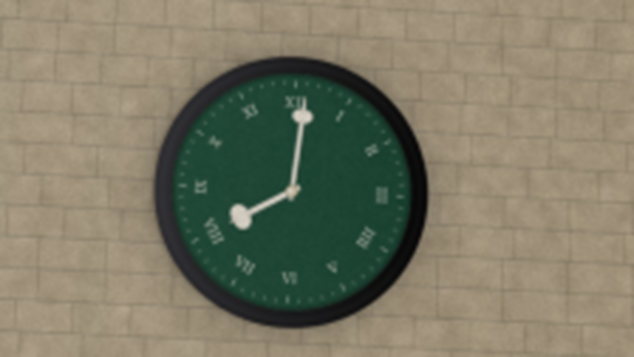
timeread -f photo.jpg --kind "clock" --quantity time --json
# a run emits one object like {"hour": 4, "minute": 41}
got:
{"hour": 8, "minute": 1}
